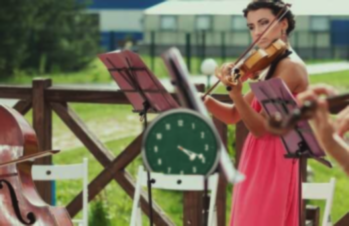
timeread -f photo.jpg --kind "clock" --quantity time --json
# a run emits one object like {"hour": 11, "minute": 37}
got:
{"hour": 4, "minute": 19}
